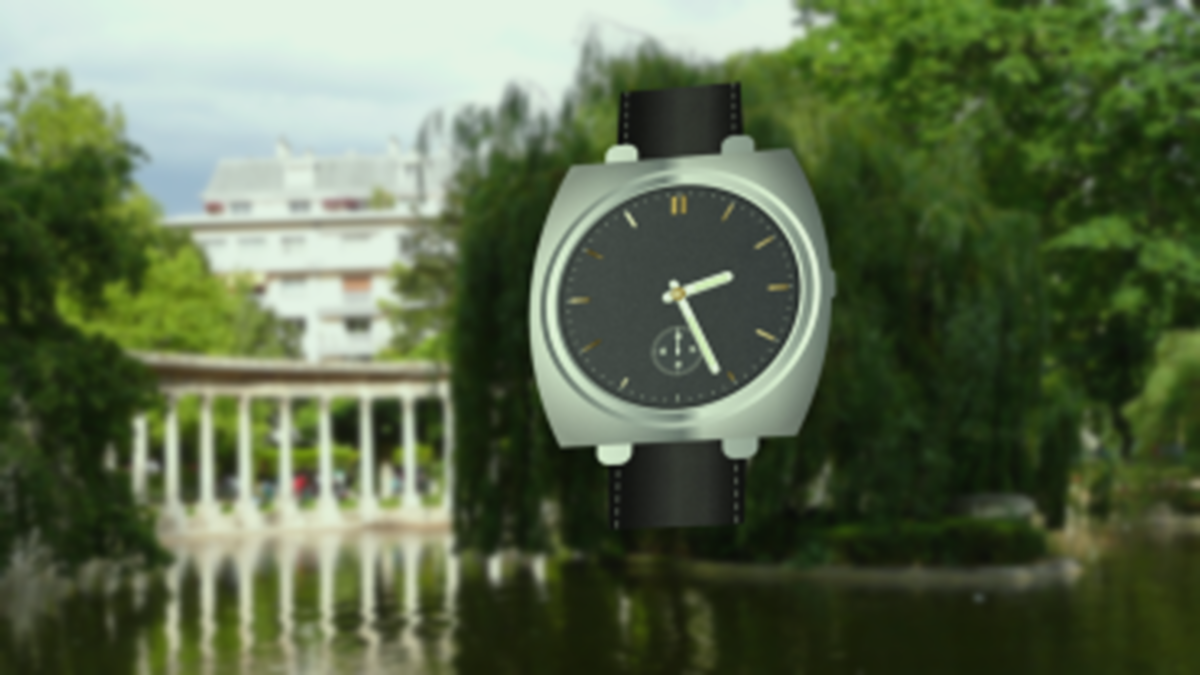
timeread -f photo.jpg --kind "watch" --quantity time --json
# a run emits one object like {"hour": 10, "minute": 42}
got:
{"hour": 2, "minute": 26}
